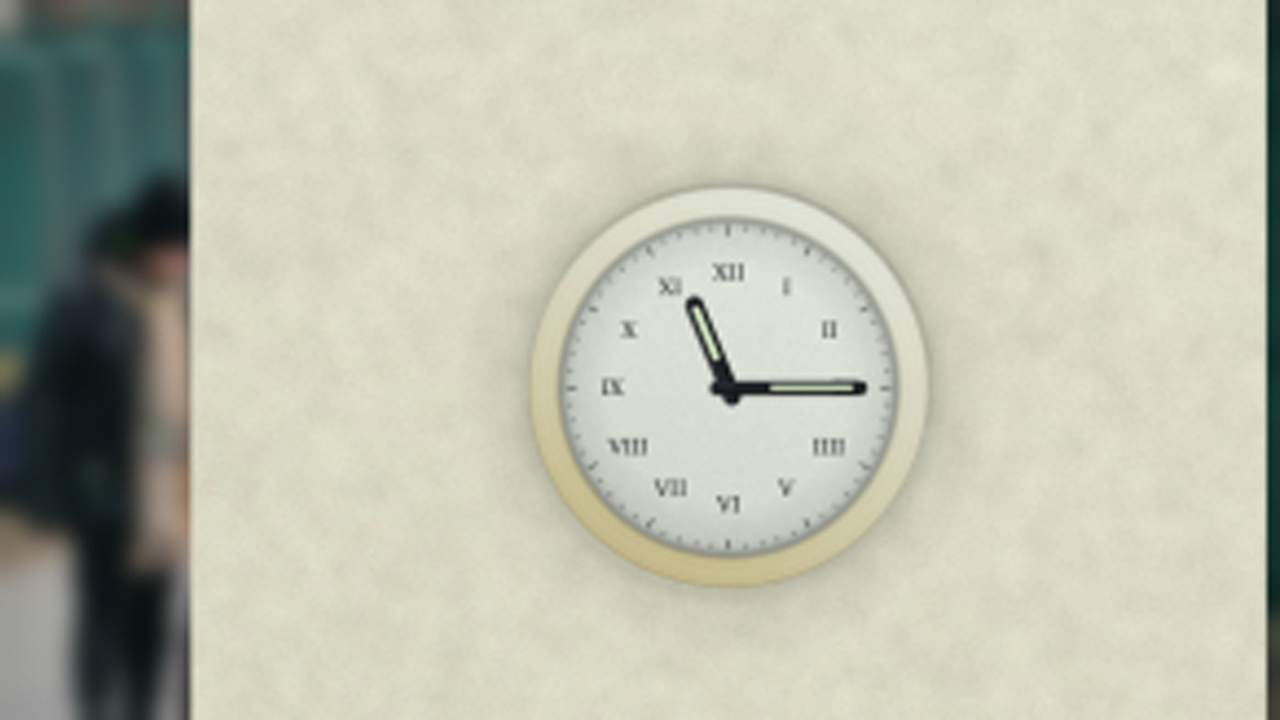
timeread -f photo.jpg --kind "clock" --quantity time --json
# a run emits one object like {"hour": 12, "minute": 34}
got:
{"hour": 11, "minute": 15}
